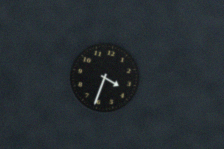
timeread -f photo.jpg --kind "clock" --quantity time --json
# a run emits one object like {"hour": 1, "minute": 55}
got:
{"hour": 3, "minute": 31}
